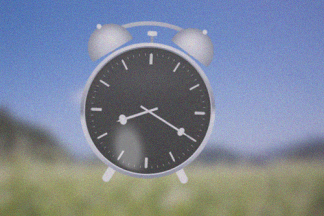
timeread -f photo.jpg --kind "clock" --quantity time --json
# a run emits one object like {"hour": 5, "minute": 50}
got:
{"hour": 8, "minute": 20}
